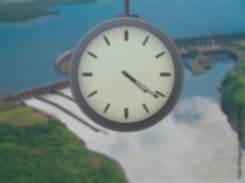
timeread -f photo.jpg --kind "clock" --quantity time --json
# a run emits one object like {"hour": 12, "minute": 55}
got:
{"hour": 4, "minute": 21}
